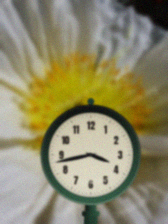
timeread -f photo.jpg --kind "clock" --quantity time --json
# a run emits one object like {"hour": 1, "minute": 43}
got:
{"hour": 3, "minute": 43}
